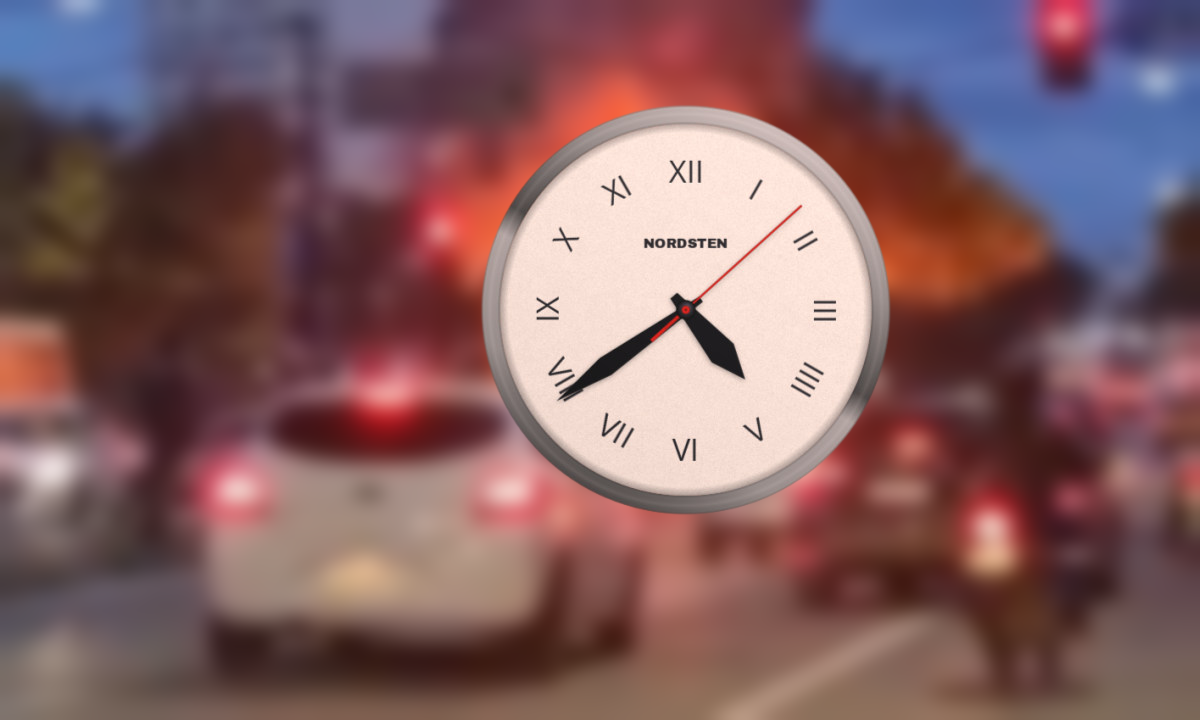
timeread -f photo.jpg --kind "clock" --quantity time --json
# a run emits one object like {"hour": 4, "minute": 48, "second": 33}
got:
{"hour": 4, "minute": 39, "second": 8}
